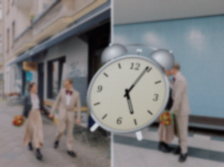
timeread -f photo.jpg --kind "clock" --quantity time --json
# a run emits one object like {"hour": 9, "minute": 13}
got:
{"hour": 5, "minute": 4}
